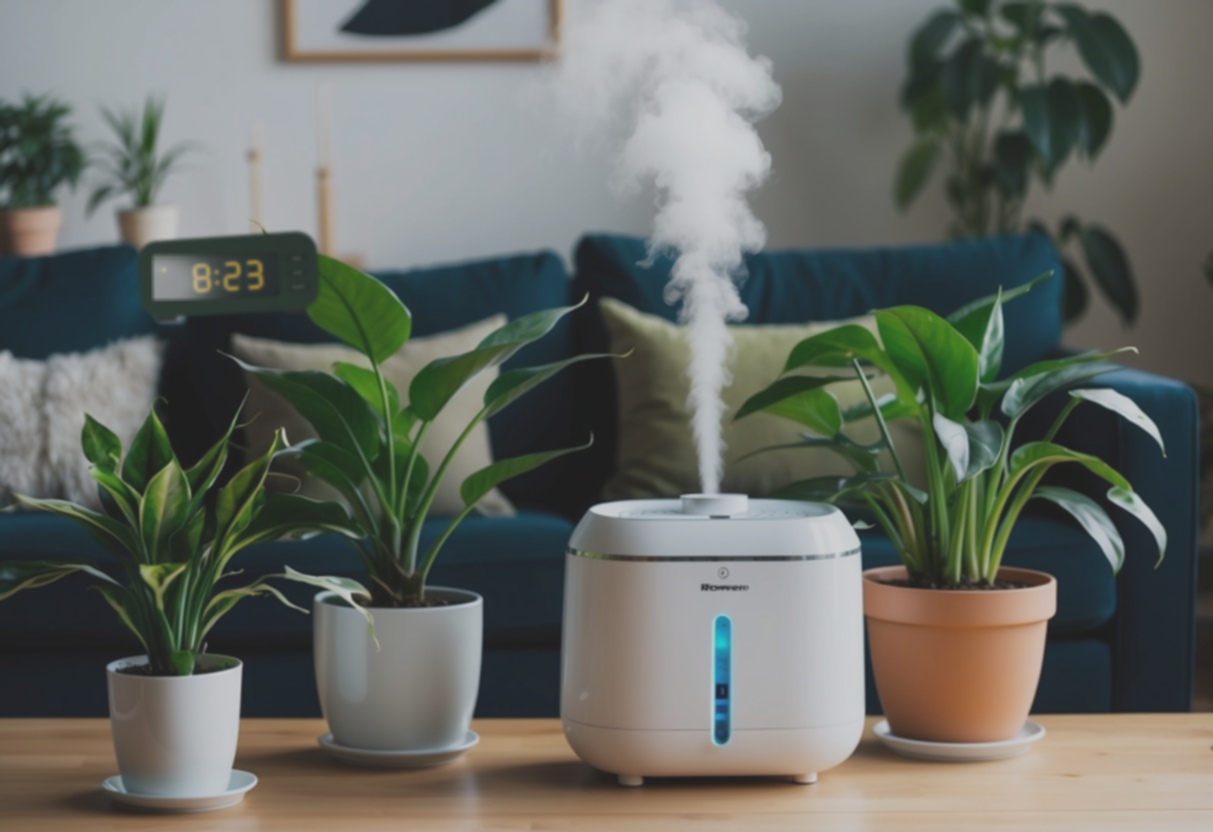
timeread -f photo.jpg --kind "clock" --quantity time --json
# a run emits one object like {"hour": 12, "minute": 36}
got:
{"hour": 8, "minute": 23}
